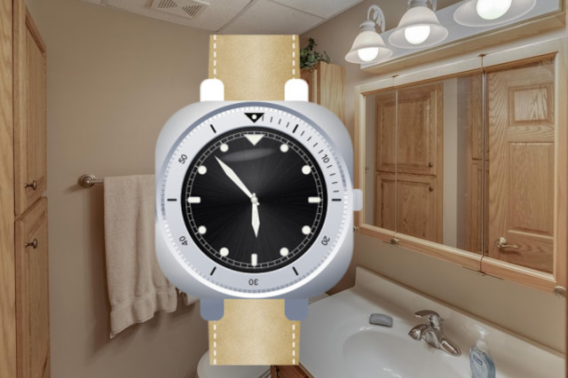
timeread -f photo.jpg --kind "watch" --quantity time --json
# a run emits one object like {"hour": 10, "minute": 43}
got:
{"hour": 5, "minute": 53}
